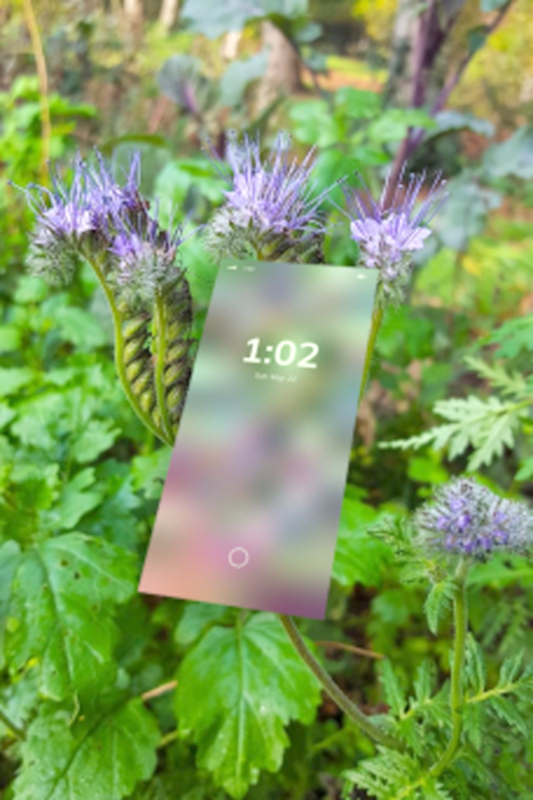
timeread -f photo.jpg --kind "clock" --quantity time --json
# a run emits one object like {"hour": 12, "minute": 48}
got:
{"hour": 1, "minute": 2}
